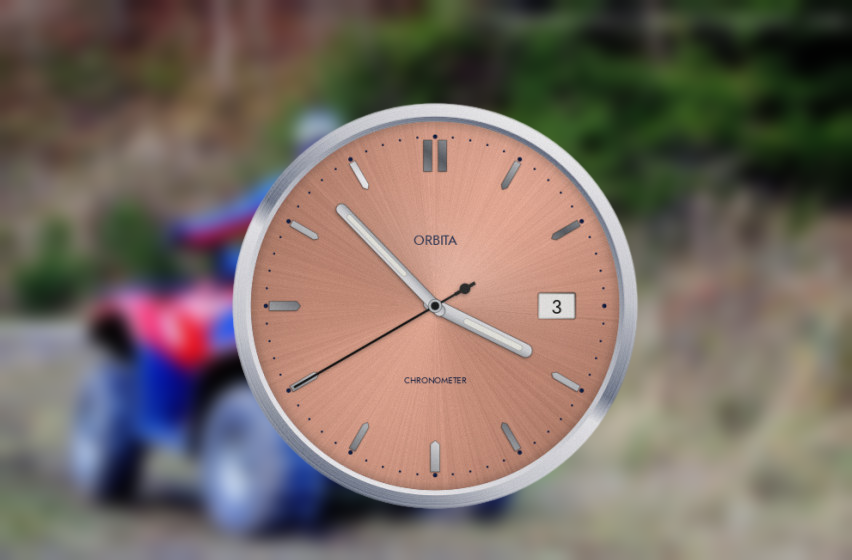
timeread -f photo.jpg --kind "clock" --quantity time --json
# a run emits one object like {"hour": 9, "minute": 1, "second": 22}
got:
{"hour": 3, "minute": 52, "second": 40}
